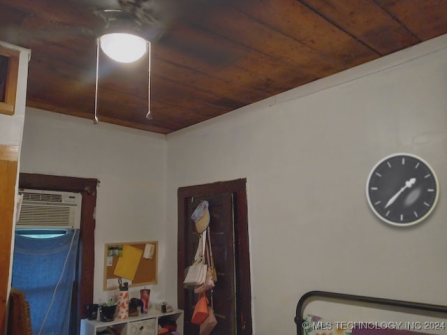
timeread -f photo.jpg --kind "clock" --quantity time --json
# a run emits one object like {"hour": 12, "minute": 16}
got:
{"hour": 1, "minute": 37}
